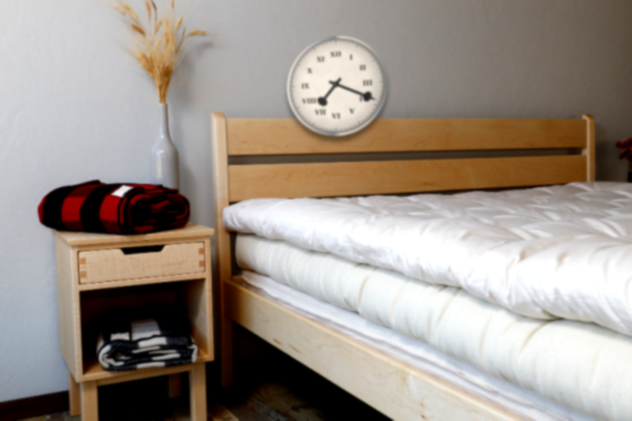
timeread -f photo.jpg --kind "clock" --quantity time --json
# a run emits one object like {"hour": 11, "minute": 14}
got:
{"hour": 7, "minute": 19}
